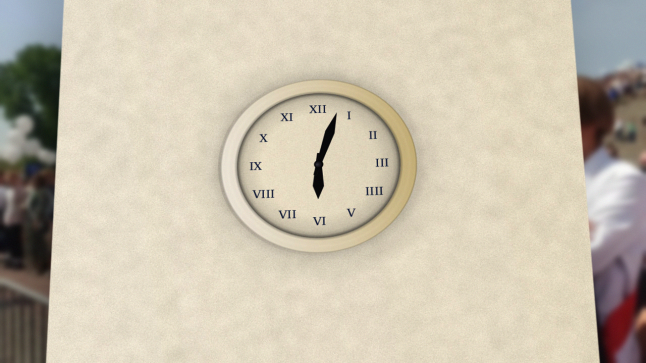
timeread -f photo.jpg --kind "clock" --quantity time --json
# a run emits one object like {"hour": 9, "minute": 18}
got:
{"hour": 6, "minute": 3}
